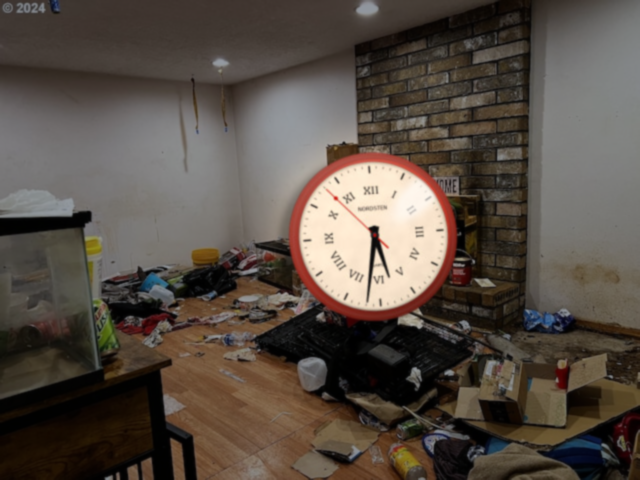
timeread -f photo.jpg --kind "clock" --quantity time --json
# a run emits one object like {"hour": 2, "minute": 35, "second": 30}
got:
{"hour": 5, "minute": 31, "second": 53}
